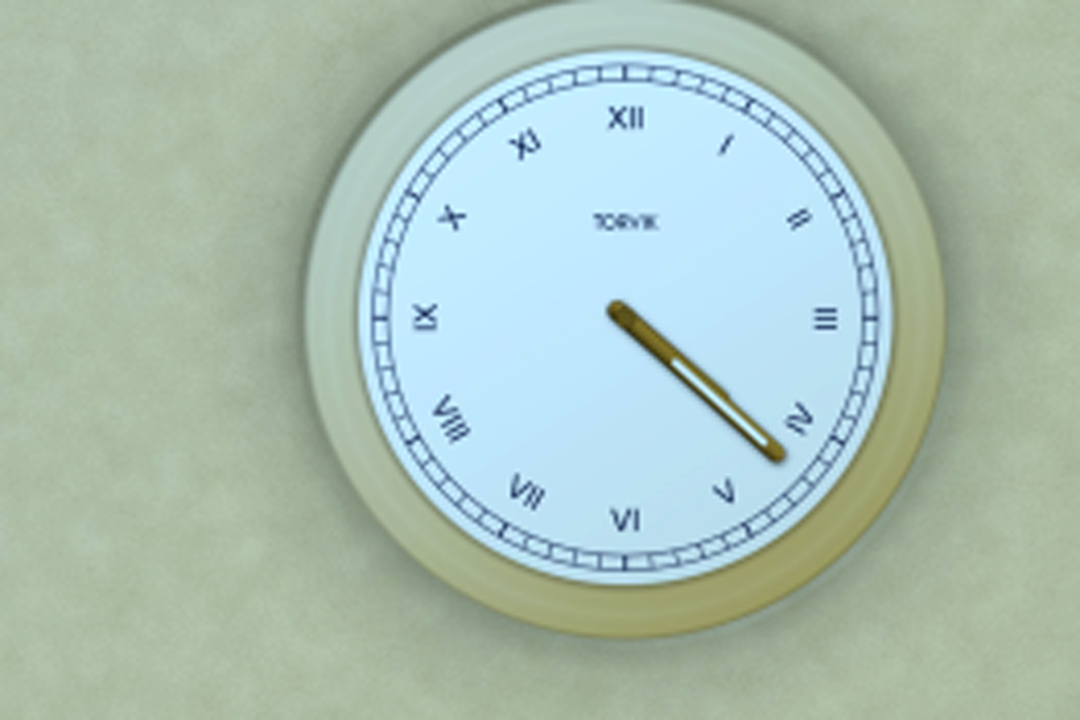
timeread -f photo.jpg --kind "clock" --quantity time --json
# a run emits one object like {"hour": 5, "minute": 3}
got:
{"hour": 4, "minute": 22}
